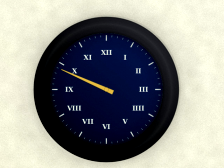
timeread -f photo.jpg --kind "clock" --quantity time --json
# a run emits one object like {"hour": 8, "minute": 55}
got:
{"hour": 9, "minute": 49}
